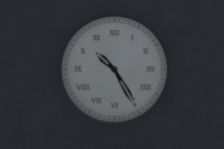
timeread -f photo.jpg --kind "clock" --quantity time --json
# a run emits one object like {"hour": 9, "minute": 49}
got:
{"hour": 10, "minute": 25}
